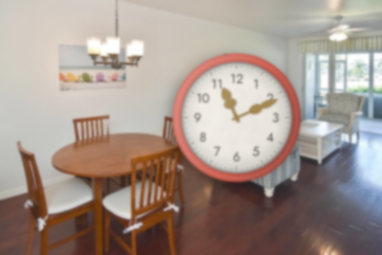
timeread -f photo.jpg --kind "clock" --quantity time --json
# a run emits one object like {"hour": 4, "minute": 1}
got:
{"hour": 11, "minute": 11}
